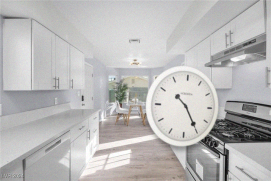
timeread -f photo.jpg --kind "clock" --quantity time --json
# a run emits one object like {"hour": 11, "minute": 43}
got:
{"hour": 10, "minute": 25}
